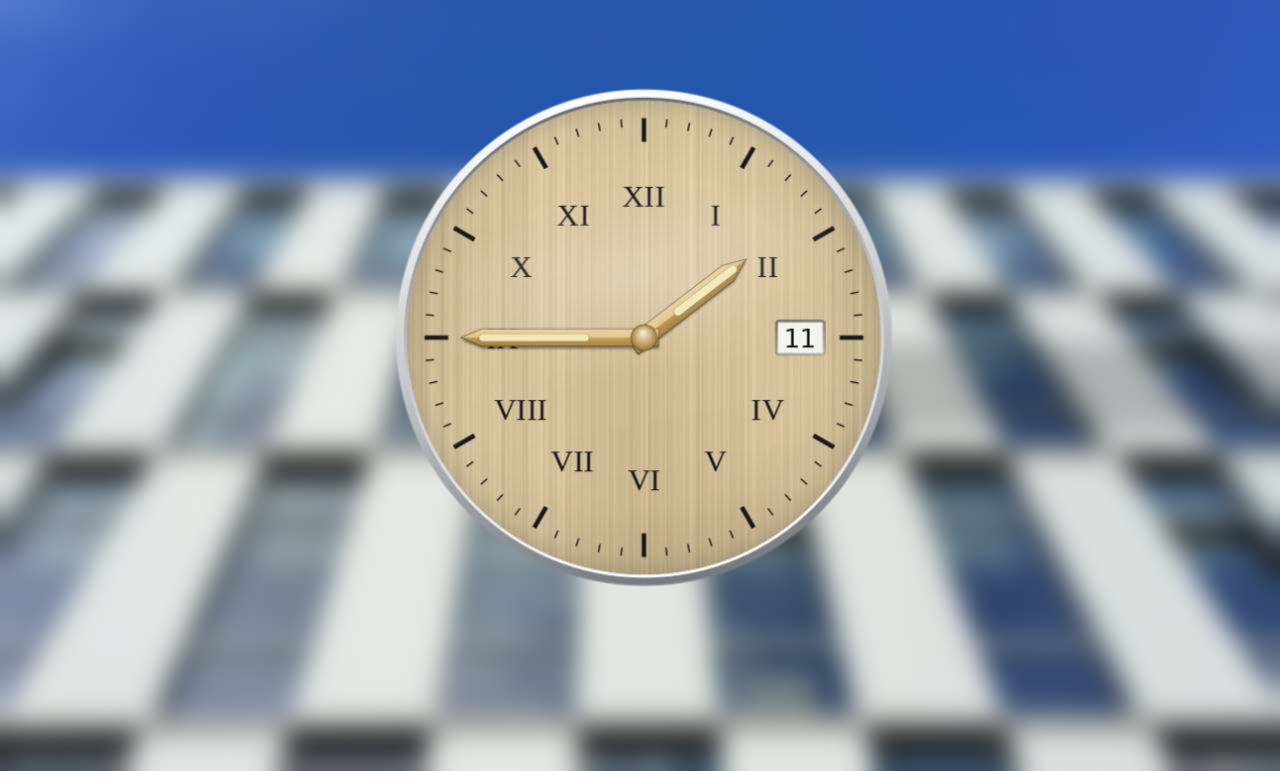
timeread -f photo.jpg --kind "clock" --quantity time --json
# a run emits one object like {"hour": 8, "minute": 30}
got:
{"hour": 1, "minute": 45}
